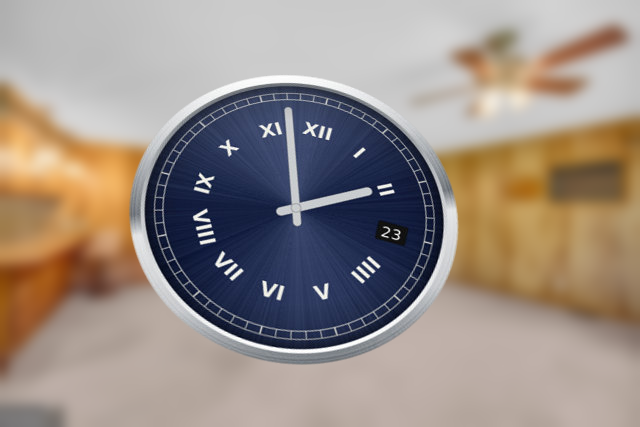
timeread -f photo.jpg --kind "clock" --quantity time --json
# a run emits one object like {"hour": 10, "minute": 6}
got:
{"hour": 1, "minute": 57}
